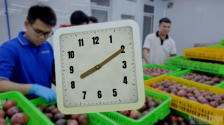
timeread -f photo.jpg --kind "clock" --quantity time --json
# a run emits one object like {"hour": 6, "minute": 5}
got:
{"hour": 8, "minute": 10}
